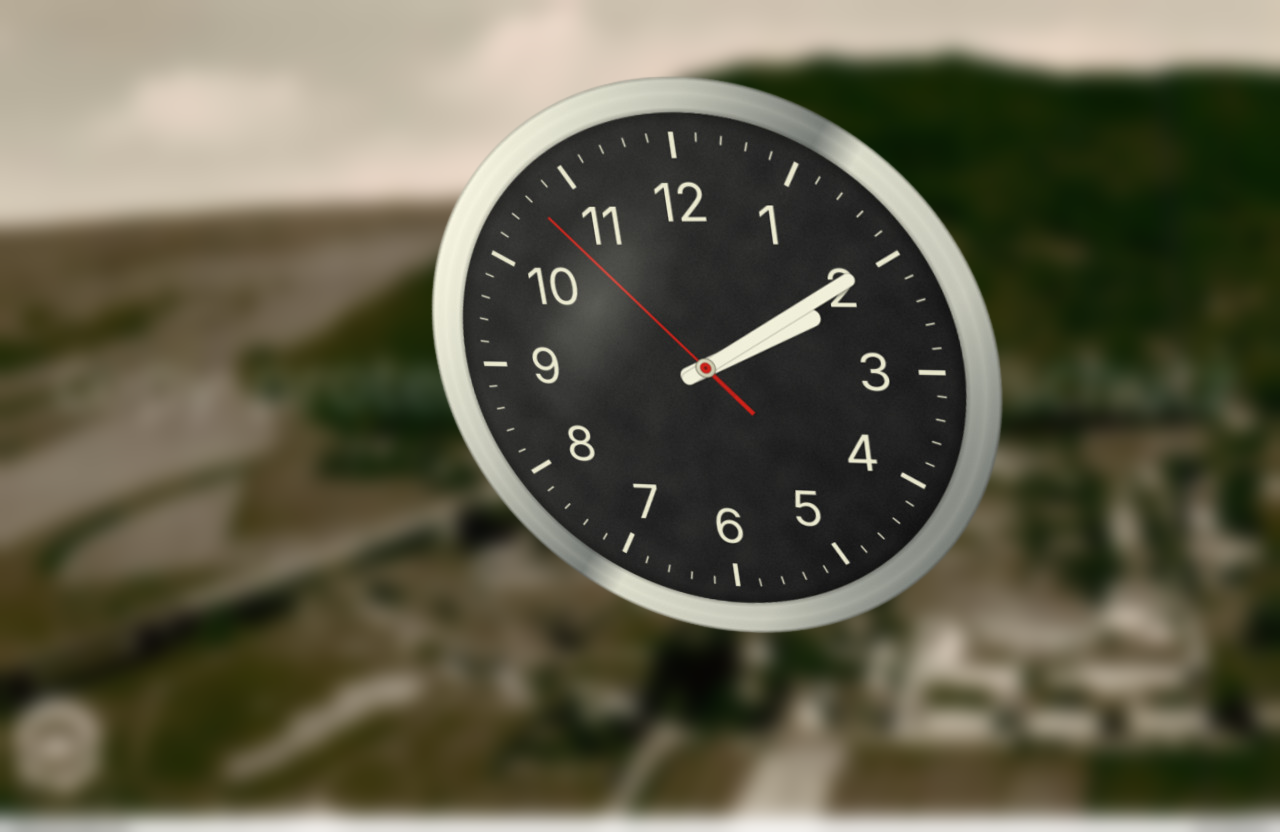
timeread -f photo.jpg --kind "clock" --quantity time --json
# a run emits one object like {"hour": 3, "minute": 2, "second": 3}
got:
{"hour": 2, "minute": 9, "second": 53}
